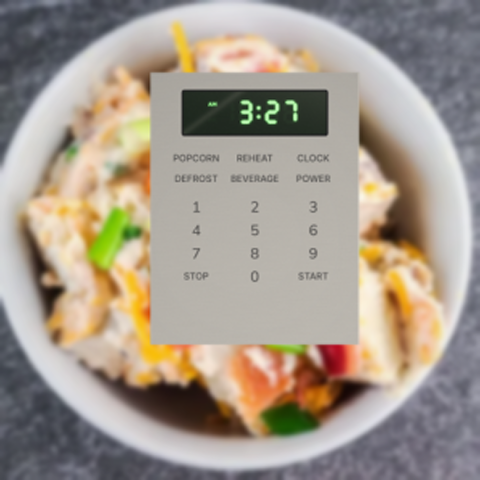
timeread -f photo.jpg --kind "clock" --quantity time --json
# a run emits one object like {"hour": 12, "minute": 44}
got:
{"hour": 3, "minute": 27}
